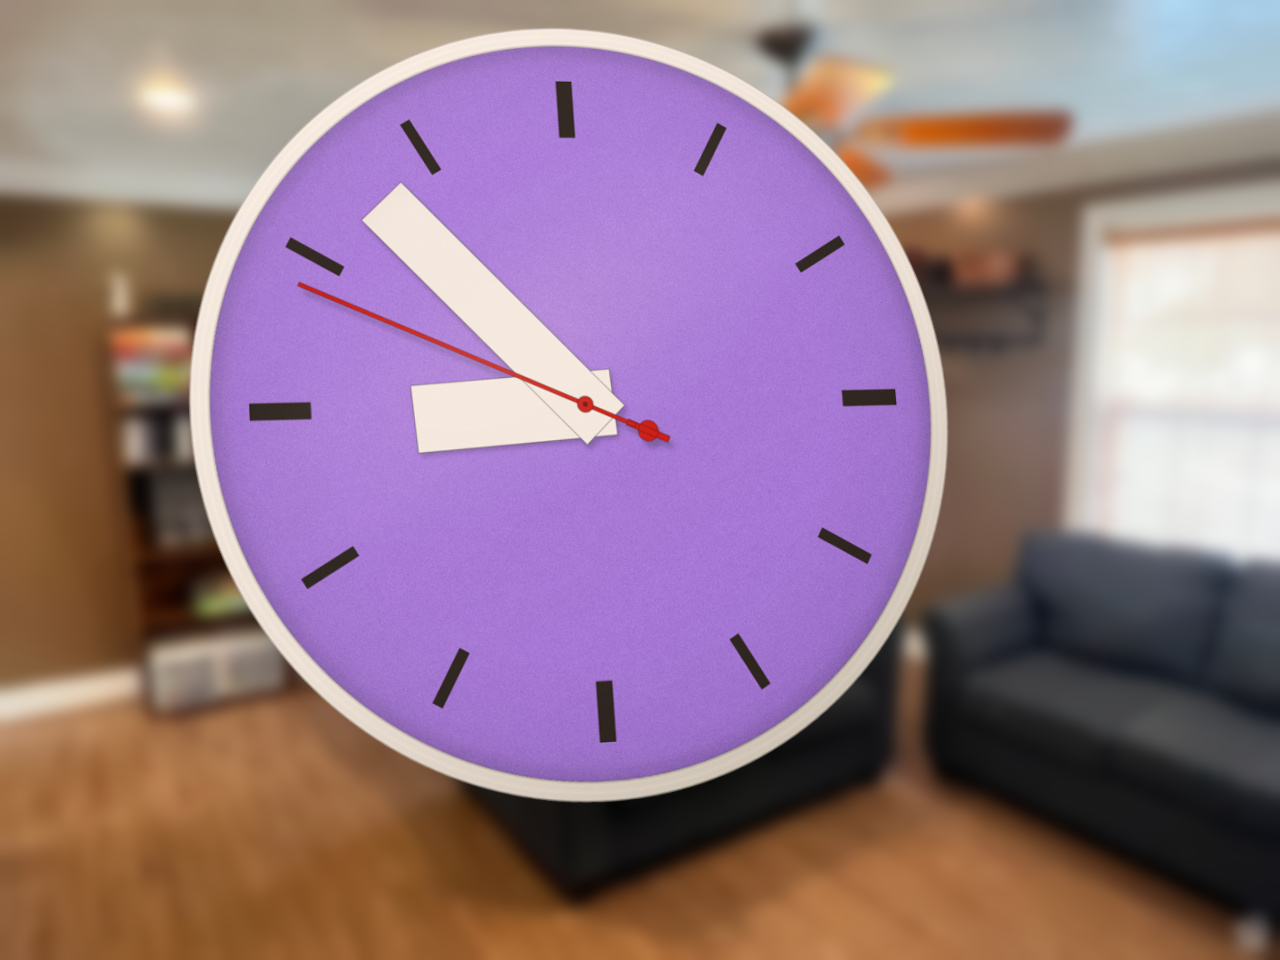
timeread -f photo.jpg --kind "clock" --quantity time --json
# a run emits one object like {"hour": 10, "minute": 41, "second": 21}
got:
{"hour": 8, "minute": 52, "second": 49}
